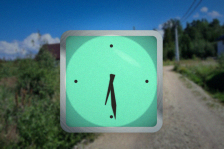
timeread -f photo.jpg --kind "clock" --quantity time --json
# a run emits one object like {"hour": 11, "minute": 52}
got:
{"hour": 6, "minute": 29}
